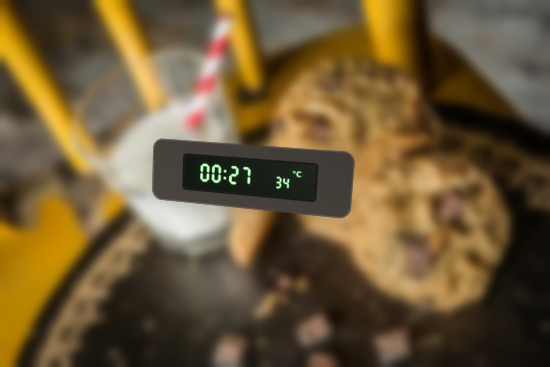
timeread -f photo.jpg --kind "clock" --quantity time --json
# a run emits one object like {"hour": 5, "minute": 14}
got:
{"hour": 0, "minute": 27}
